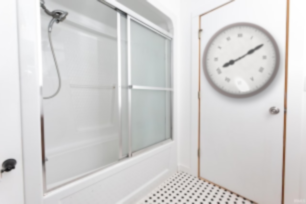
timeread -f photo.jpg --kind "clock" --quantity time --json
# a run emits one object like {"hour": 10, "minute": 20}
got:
{"hour": 8, "minute": 10}
